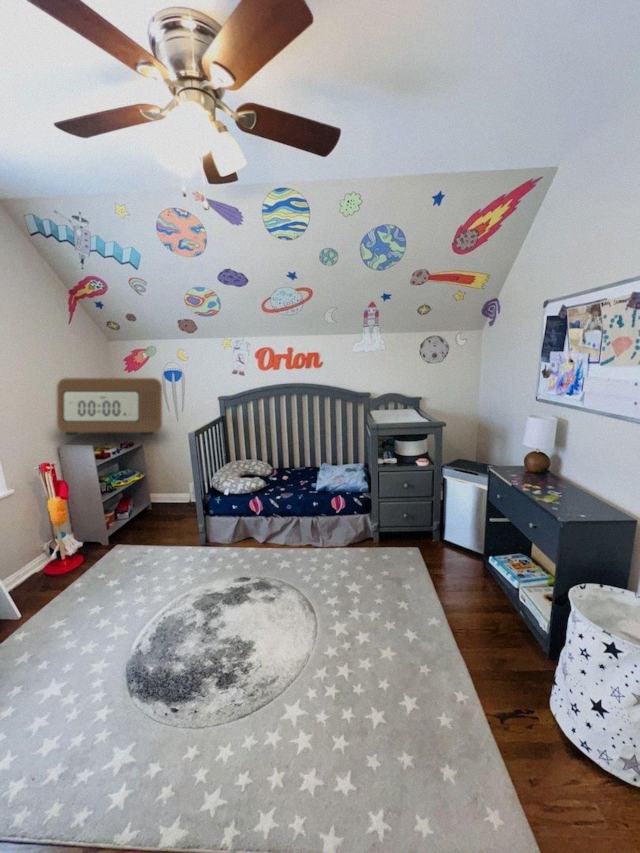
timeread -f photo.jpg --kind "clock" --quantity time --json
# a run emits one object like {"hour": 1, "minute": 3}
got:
{"hour": 0, "minute": 0}
